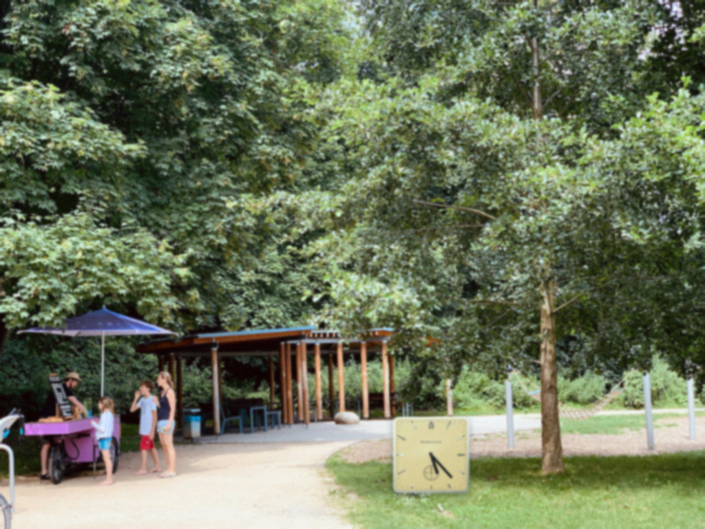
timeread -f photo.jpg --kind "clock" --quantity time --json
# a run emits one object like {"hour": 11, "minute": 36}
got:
{"hour": 5, "minute": 23}
